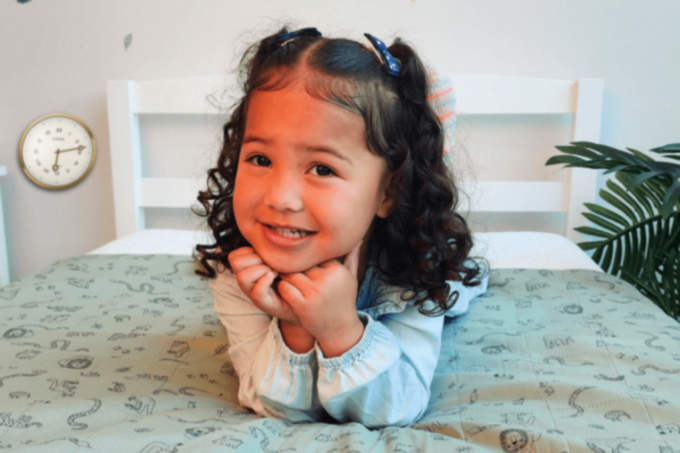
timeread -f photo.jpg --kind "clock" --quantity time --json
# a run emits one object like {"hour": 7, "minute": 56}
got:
{"hour": 6, "minute": 13}
